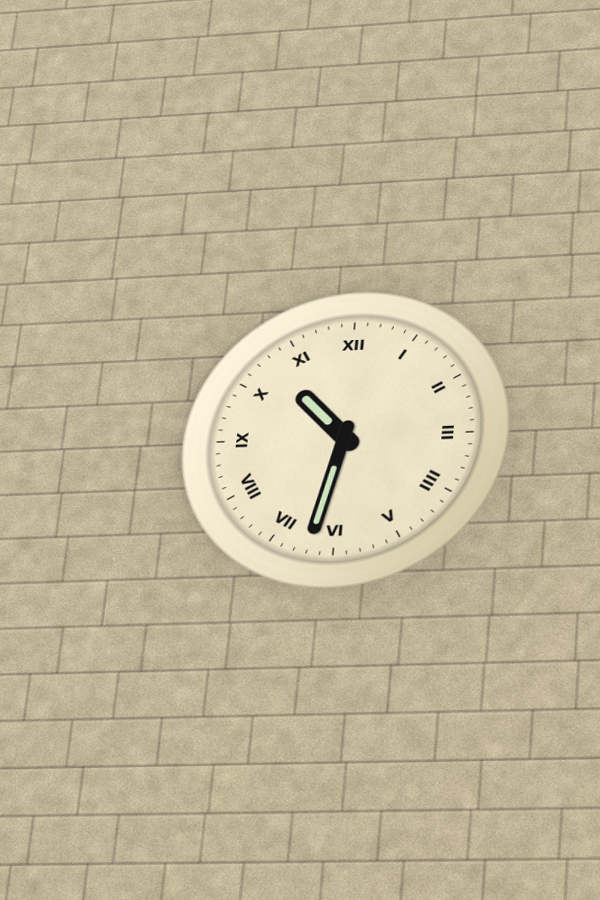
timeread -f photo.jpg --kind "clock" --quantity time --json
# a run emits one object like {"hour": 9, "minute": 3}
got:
{"hour": 10, "minute": 32}
